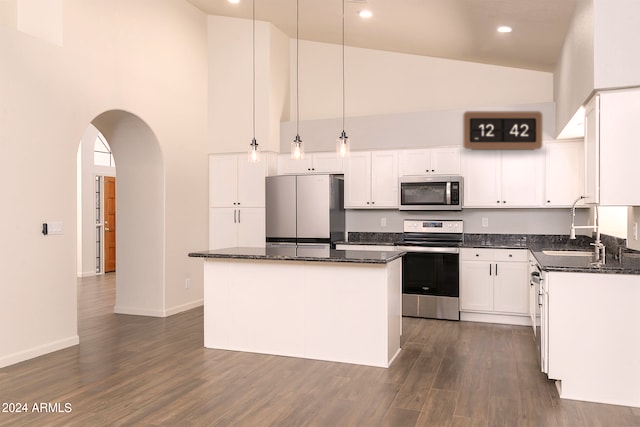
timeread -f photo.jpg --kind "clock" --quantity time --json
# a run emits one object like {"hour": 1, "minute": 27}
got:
{"hour": 12, "minute": 42}
